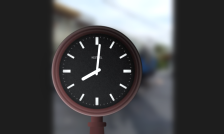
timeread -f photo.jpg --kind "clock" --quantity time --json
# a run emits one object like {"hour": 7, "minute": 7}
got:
{"hour": 8, "minute": 1}
